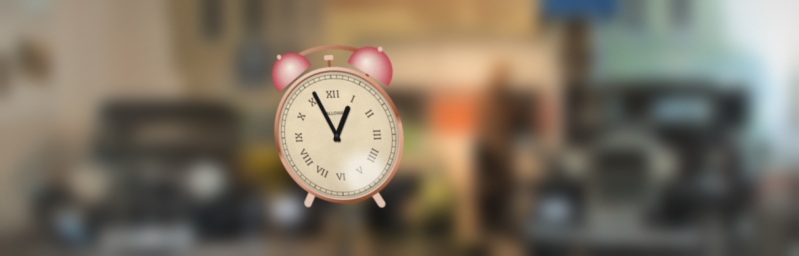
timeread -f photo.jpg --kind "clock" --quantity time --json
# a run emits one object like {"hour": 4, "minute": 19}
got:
{"hour": 12, "minute": 56}
